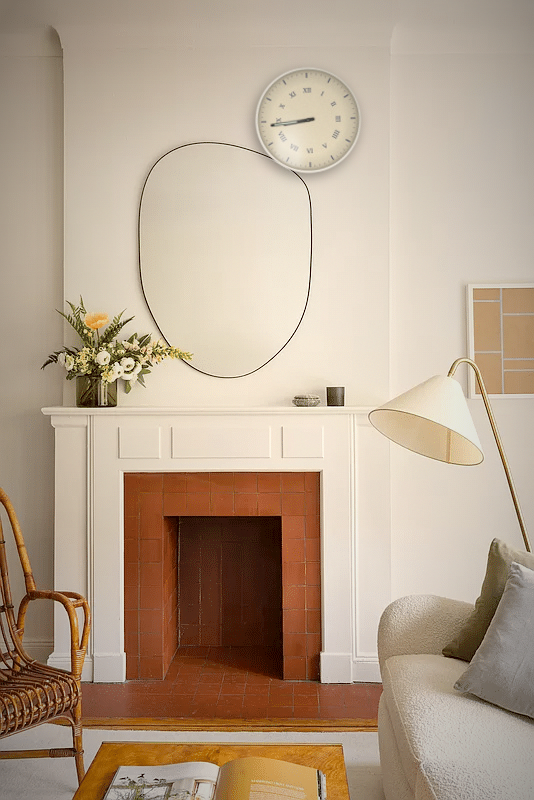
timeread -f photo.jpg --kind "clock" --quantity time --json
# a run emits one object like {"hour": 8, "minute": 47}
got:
{"hour": 8, "minute": 44}
